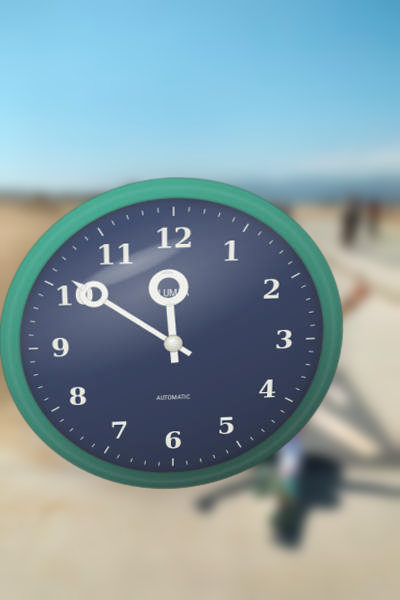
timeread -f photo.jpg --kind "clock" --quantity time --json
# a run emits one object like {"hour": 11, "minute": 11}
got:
{"hour": 11, "minute": 51}
